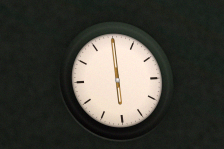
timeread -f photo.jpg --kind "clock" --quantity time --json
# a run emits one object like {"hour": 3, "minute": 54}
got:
{"hour": 6, "minute": 0}
